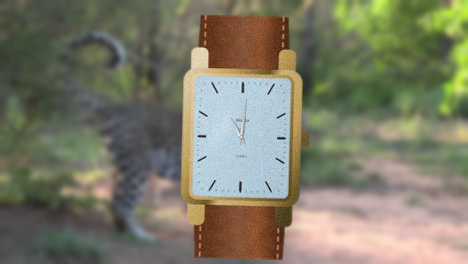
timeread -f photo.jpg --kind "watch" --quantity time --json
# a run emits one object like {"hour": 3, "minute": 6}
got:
{"hour": 11, "minute": 1}
